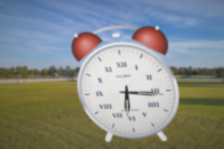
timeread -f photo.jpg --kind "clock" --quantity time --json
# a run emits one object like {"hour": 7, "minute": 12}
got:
{"hour": 6, "minute": 16}
